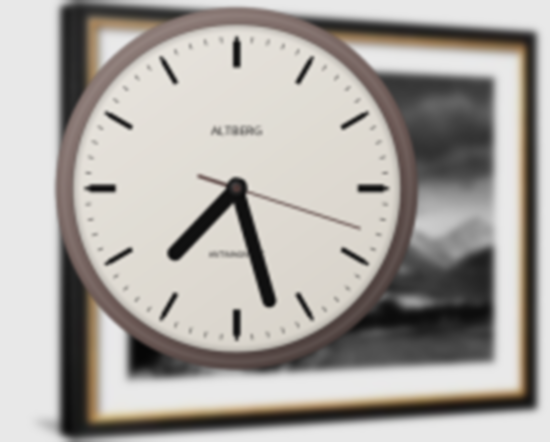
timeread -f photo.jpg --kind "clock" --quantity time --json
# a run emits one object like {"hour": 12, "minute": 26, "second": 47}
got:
{"hour": 7, "minute": 27, "second": 18}
